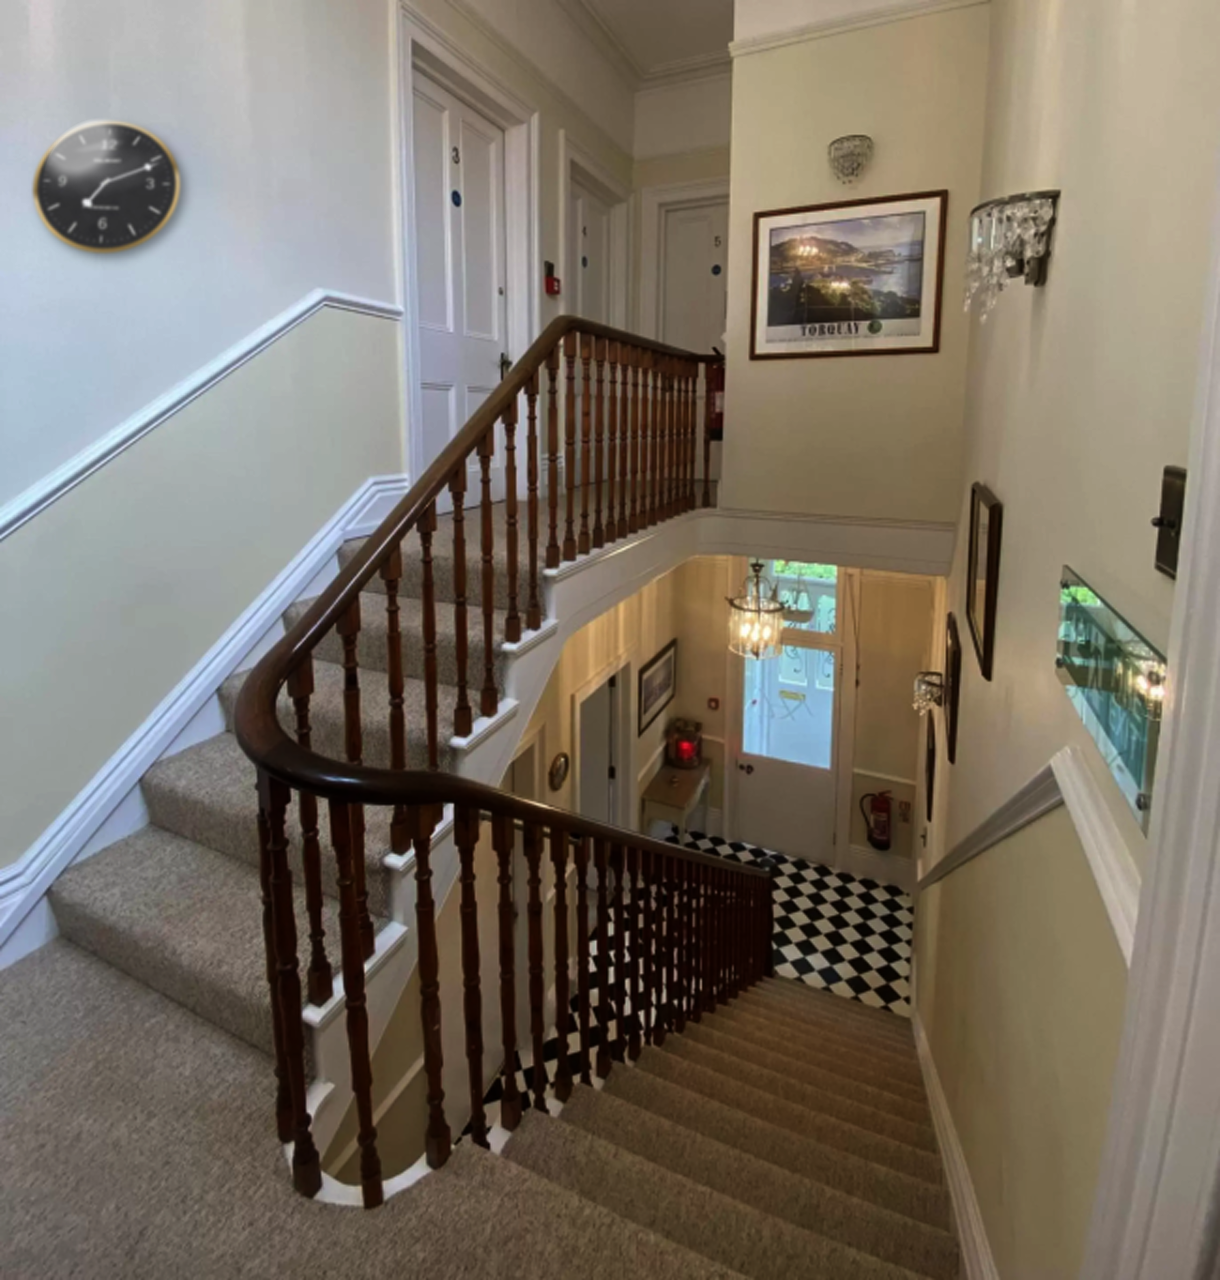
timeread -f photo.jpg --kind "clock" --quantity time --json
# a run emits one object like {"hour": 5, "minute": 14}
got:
{"hour": 7, "minute": 11}
